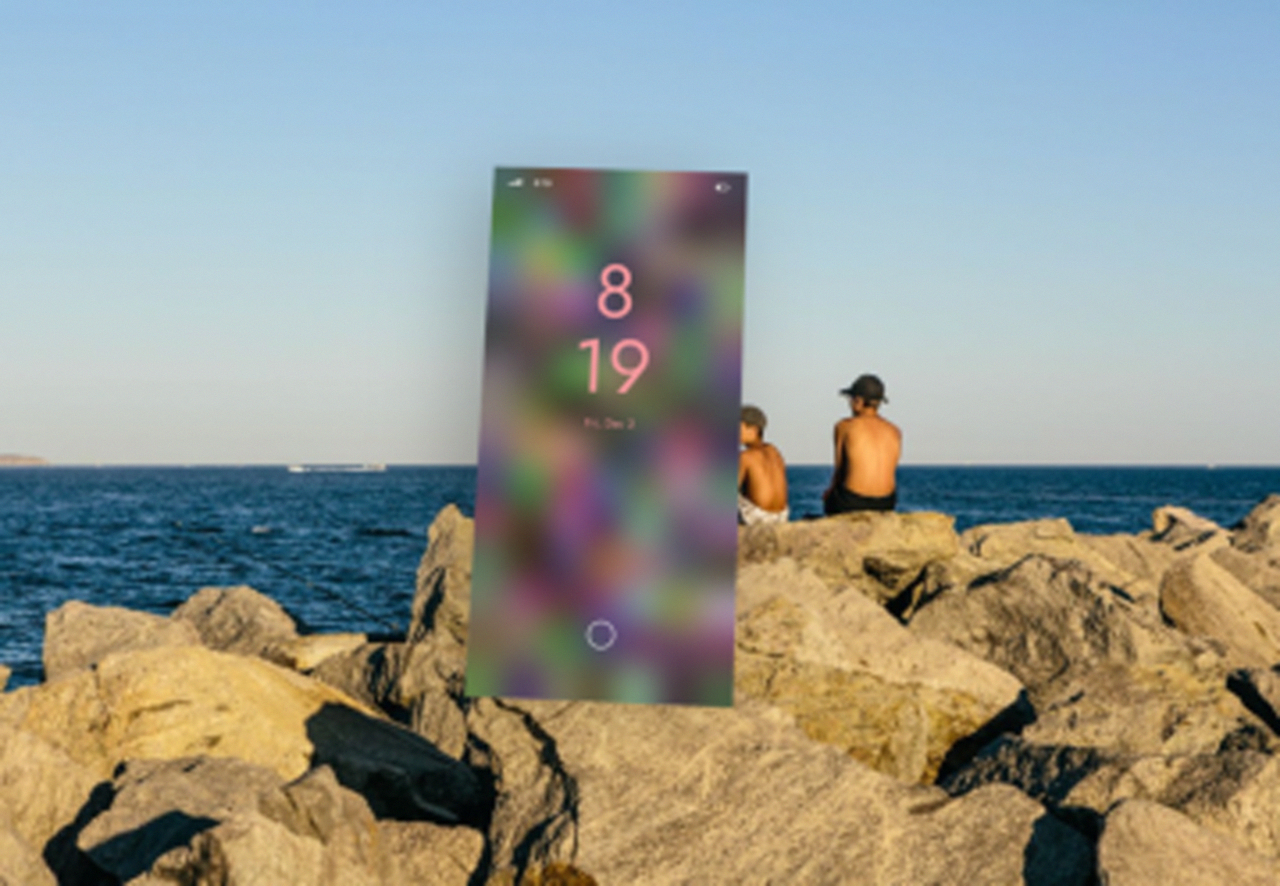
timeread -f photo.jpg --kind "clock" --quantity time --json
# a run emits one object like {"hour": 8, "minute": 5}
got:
{"hour": 8, "minute": 19}
